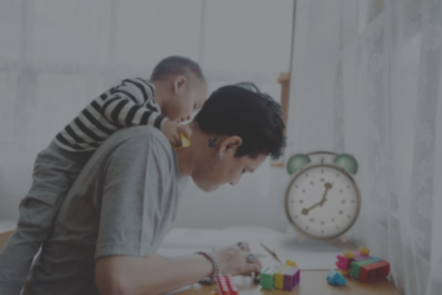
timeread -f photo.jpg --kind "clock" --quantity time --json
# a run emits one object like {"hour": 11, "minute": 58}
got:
{"hour": 12, "minute": 40}
